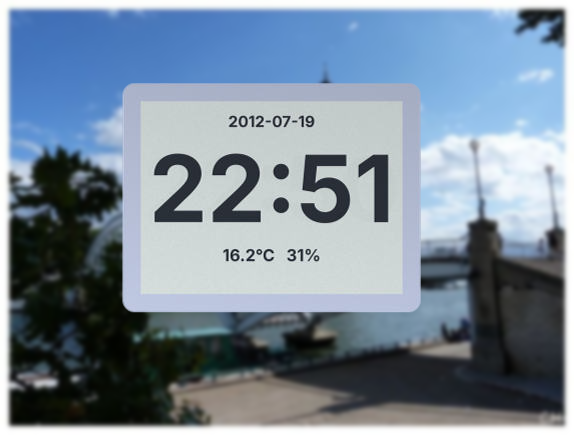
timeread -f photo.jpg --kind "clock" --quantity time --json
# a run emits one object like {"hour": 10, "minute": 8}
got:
{"hour": 22, "minute": 51}
